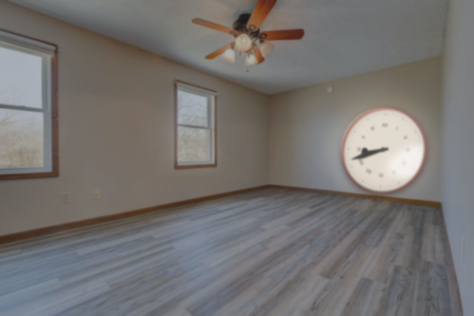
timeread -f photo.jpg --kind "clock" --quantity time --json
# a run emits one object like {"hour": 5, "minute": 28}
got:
{"hour": 8, "minute": 42}
